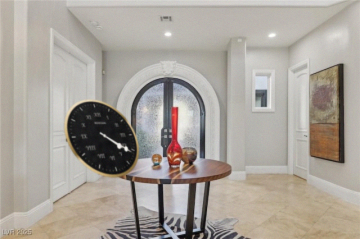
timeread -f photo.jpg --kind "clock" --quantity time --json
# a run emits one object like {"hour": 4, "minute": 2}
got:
{"hour": 4, "minute": 21}
